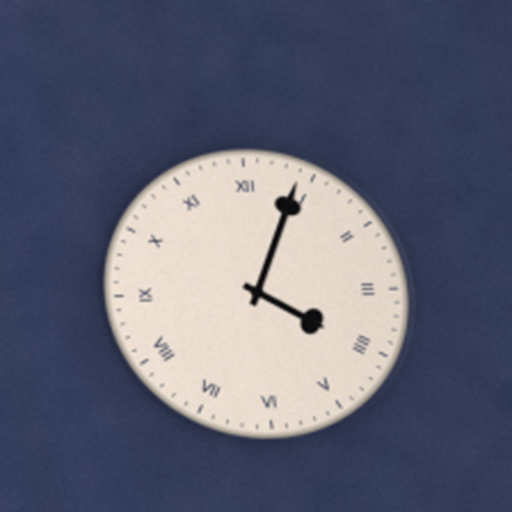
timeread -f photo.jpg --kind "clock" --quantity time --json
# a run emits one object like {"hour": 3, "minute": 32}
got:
{"hour": 4, "minute": 4}
